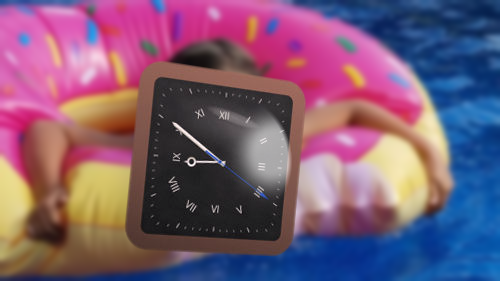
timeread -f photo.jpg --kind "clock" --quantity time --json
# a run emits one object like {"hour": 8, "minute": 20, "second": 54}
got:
{"hour": 8, "minute": 50, "second": 20}
